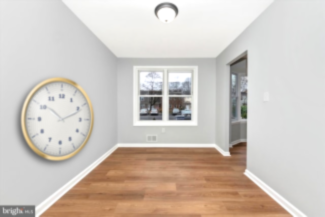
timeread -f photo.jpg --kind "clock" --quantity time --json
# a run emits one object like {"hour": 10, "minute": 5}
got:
{"hour": 10, "minute": 11}
